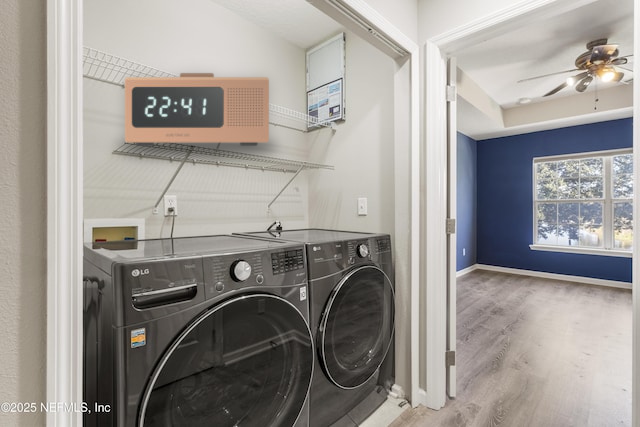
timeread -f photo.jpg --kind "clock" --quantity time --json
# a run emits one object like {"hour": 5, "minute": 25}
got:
{"hour": 22, "minute": 41}
